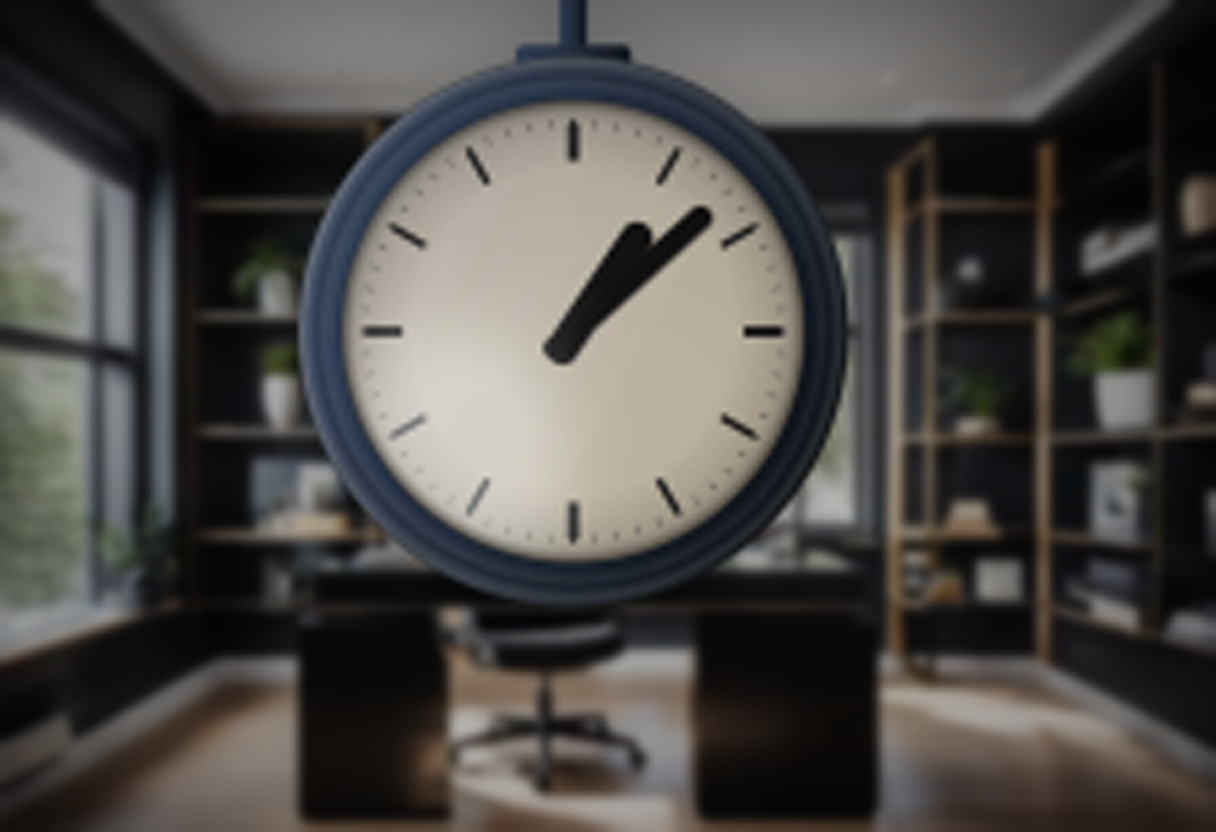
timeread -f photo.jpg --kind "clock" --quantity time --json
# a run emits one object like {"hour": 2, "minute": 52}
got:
{"hour": 1, "minute": 8}
